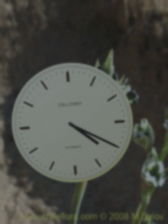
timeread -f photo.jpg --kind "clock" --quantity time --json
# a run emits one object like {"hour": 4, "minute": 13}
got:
{"hour": 4, "minute": 20}
